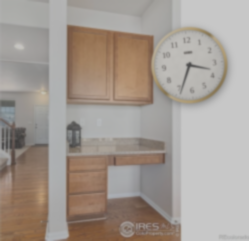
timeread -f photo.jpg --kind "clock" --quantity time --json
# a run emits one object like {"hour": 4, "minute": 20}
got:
{"hour": 3, "minute": 34}
